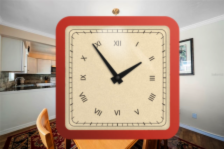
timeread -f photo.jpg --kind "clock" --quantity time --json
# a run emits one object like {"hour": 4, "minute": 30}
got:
{"hour": 1, "minute": 54}
